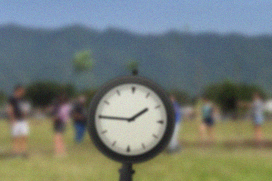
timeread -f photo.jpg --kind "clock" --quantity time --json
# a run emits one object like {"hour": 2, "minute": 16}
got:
{"hour": 1, "minute": 45}
